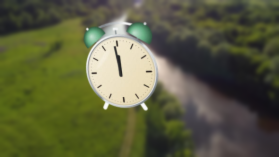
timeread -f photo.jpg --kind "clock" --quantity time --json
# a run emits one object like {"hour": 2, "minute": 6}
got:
{"hour": 11, "minute": 59}
